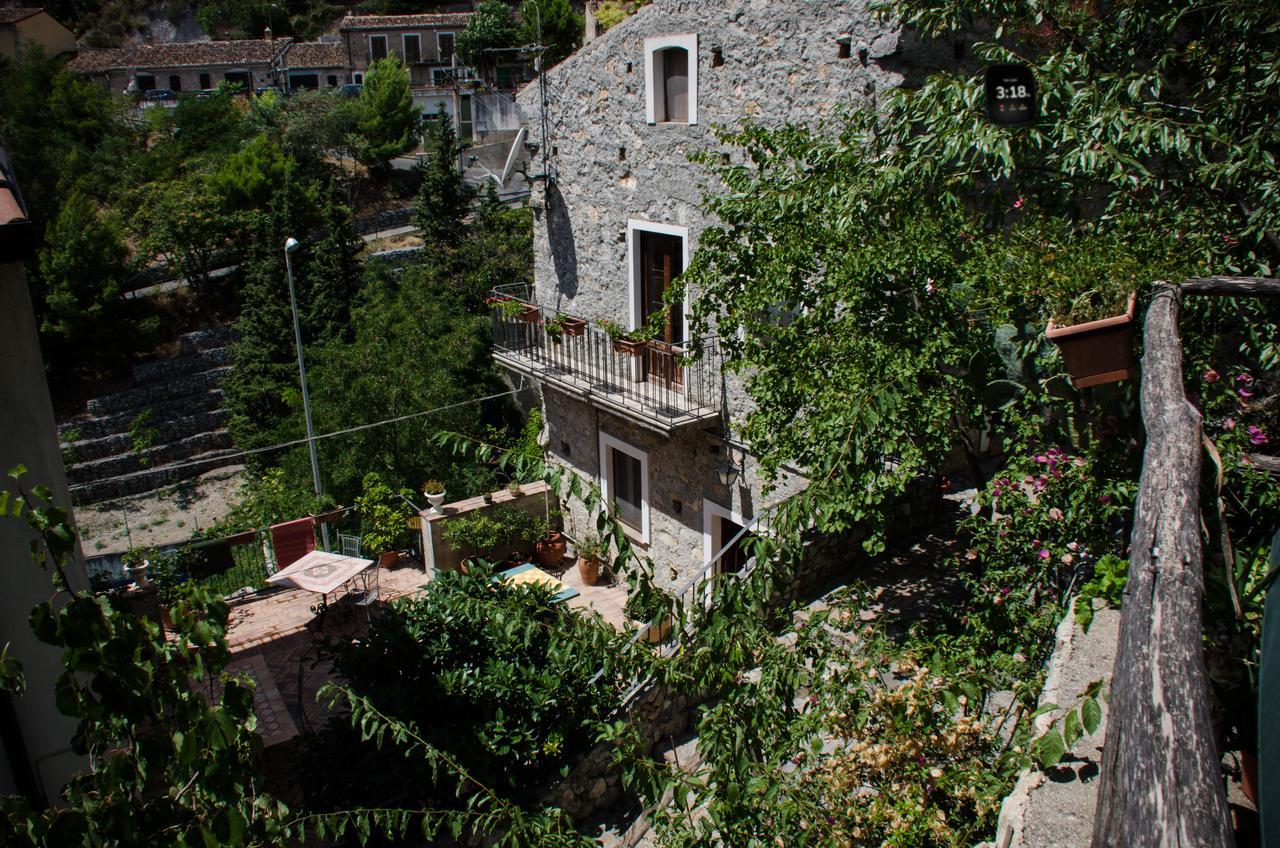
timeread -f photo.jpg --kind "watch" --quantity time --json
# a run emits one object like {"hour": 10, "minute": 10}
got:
{"hour": 3, "minute": 18}
